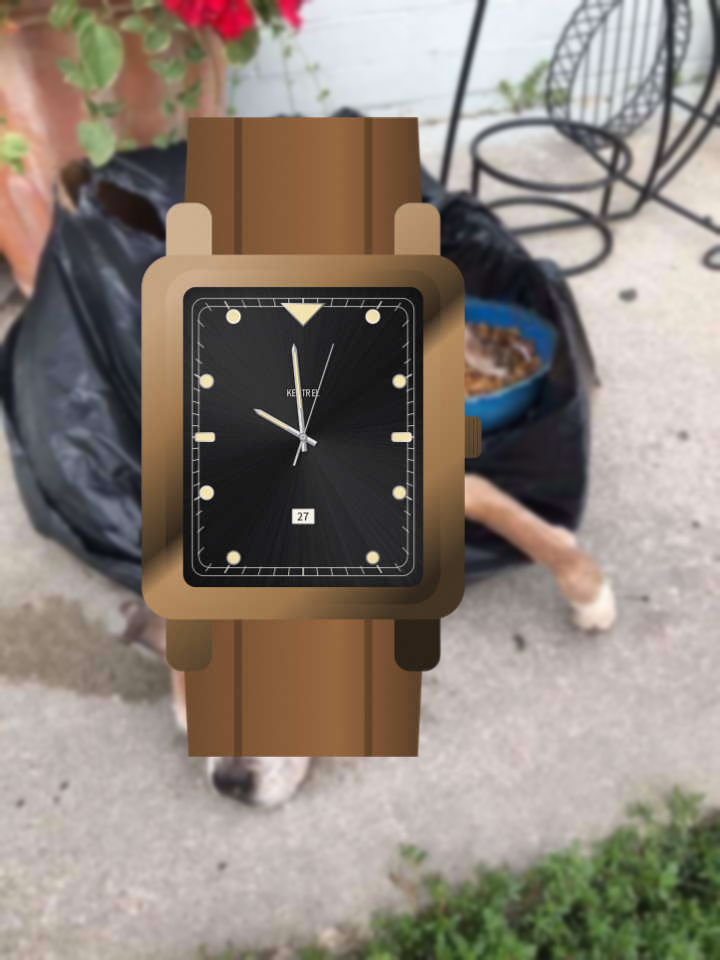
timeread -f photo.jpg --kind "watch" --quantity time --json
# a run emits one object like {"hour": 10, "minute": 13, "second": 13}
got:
{"hour": 9, "minute": 59, "second": 3}
